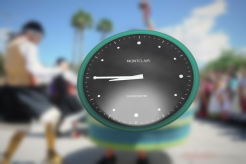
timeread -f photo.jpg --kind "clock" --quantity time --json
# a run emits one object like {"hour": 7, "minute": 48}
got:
{"hour": 8, "minute": 45}
